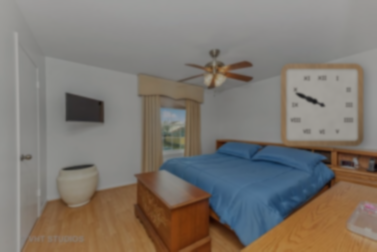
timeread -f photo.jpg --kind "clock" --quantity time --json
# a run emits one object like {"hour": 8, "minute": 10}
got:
{"hour": 9, "minute": 49}
